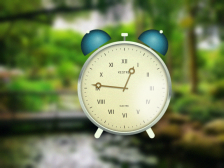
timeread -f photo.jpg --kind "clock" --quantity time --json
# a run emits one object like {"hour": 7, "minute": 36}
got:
{"hour": 12, "minute": 46}
